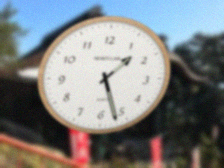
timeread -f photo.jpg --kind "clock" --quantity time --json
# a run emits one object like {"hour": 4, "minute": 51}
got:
{"hour": 1, "minute": 27}
